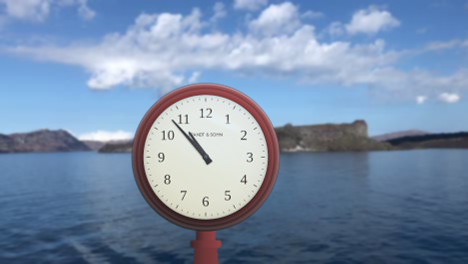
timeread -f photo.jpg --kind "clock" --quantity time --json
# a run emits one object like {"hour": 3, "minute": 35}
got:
{"hour": 10, "minute": 53}
